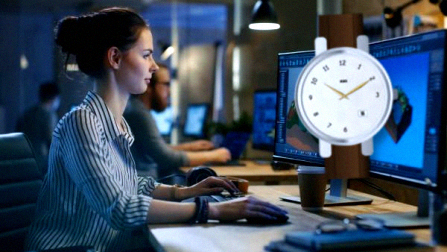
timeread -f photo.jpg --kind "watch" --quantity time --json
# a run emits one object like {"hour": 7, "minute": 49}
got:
{"hour": 10, "minute": 10}
